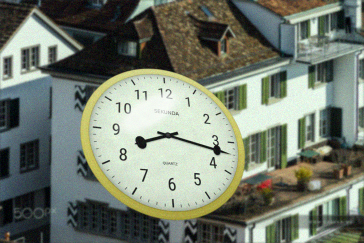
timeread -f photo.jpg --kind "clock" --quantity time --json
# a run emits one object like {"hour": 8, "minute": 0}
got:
{"hour": 8, "minute": 17}
